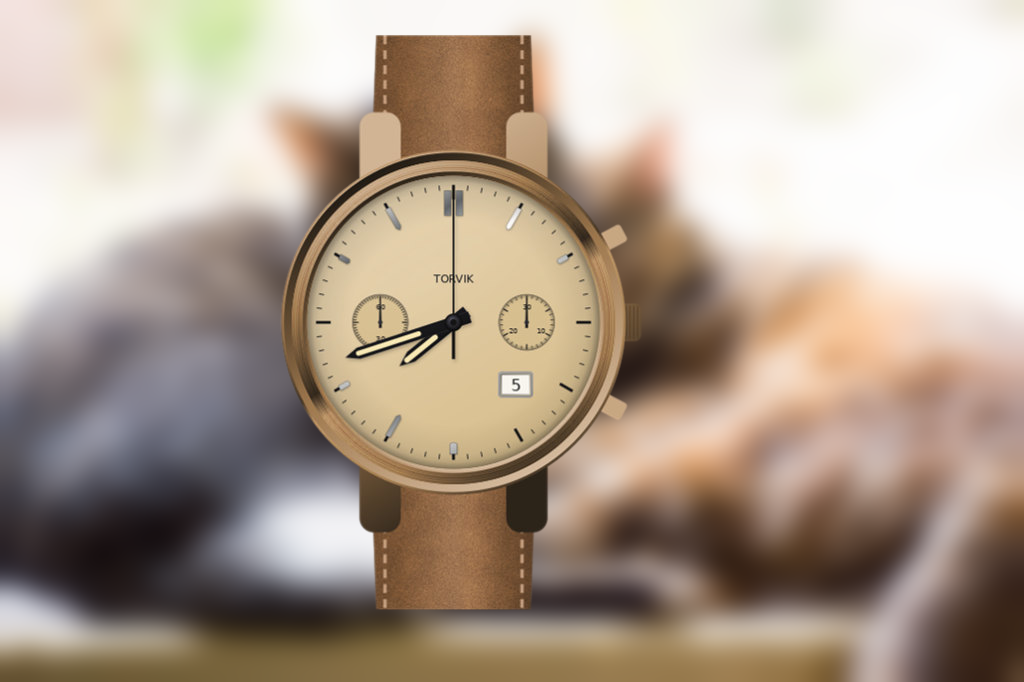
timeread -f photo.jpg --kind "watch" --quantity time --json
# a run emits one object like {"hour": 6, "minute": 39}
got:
{"hour": 7, "minute": 42}
